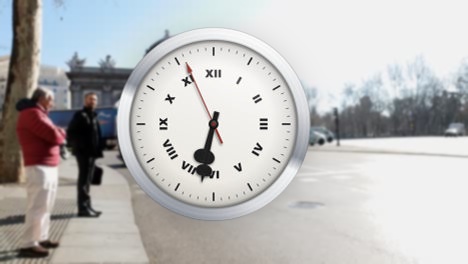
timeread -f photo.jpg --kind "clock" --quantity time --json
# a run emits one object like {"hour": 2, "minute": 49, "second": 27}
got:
{"hour": 6, "minute": 31, "second": 56}
